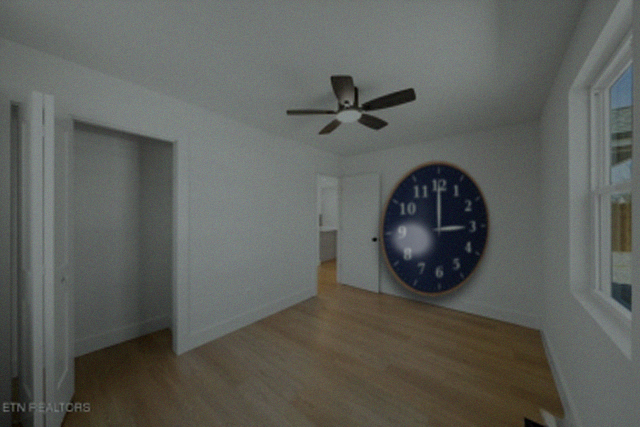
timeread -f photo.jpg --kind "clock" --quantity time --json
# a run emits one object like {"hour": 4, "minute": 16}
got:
{"hour": 3, "minute": 0}
